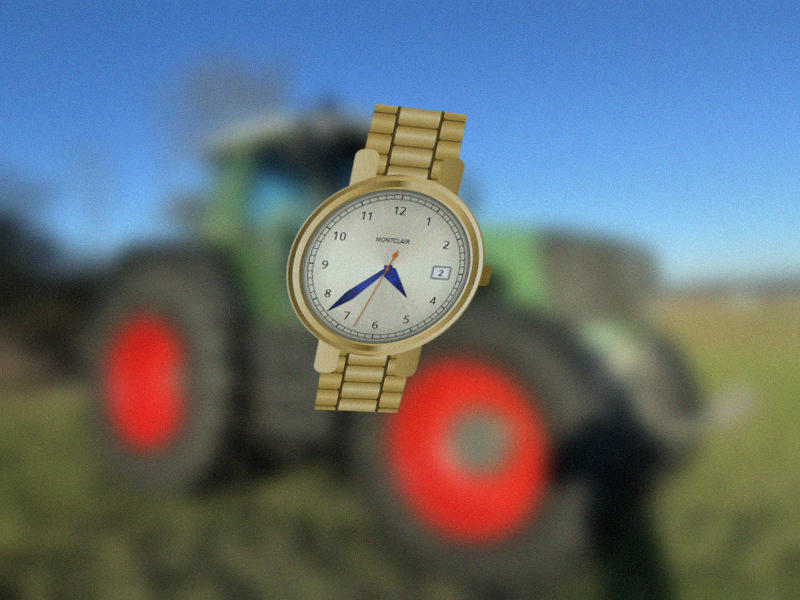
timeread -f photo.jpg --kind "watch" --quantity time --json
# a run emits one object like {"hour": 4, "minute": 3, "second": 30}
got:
{"hour": 4, "minute": 37, "second": 33}
